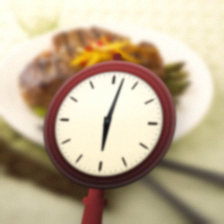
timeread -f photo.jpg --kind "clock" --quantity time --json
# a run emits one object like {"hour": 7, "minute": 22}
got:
{"hour": 6, "minute": 2}
